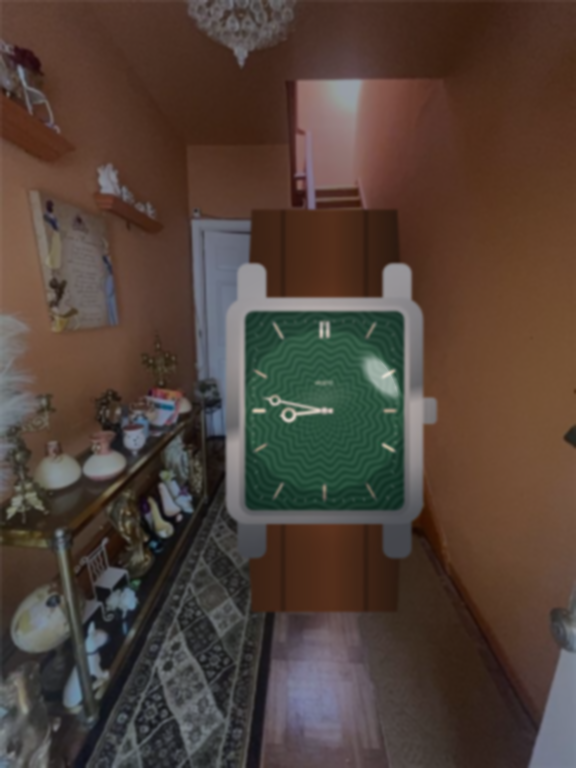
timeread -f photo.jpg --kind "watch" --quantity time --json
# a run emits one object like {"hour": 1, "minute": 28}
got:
{"hour": 8, "minute": 47}
